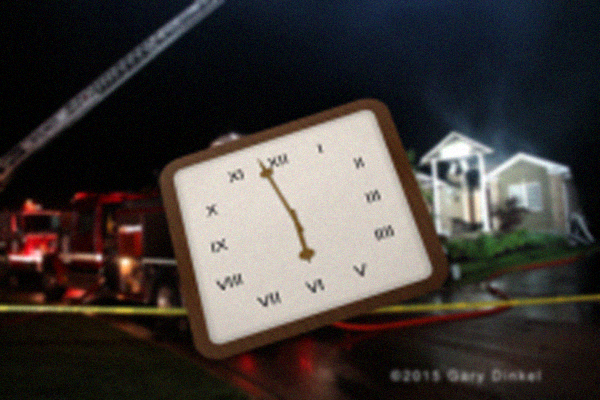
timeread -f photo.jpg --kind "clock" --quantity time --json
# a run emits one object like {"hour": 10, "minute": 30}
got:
{"hour": 5, "minute": 58}
